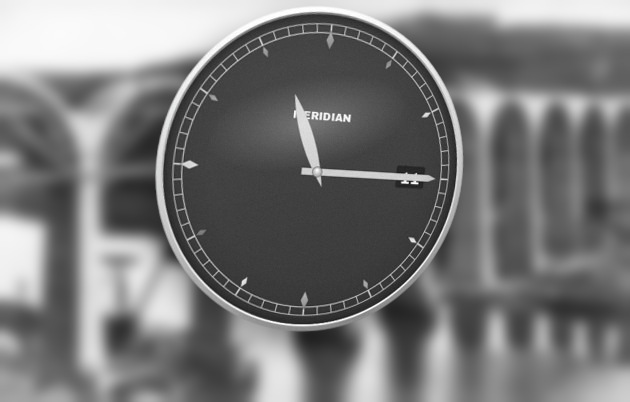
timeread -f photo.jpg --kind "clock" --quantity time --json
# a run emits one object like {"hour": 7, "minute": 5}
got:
{"hour": 11, "minute": 15}
